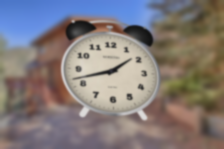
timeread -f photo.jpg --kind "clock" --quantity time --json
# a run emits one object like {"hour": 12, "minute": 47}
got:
{"hour": 1, "minute": 42}
